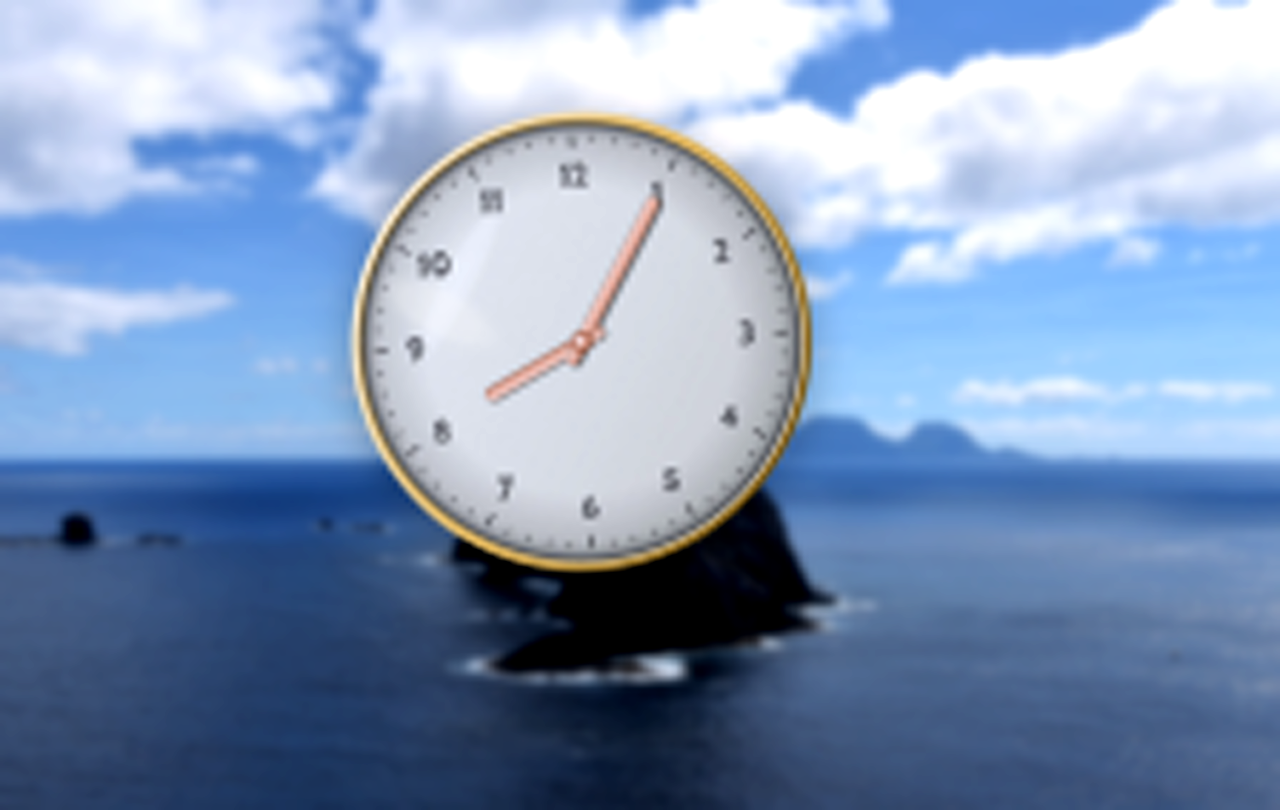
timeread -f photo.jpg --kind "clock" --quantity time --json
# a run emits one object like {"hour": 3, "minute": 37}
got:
{"hour": 8, "minute": 5}
